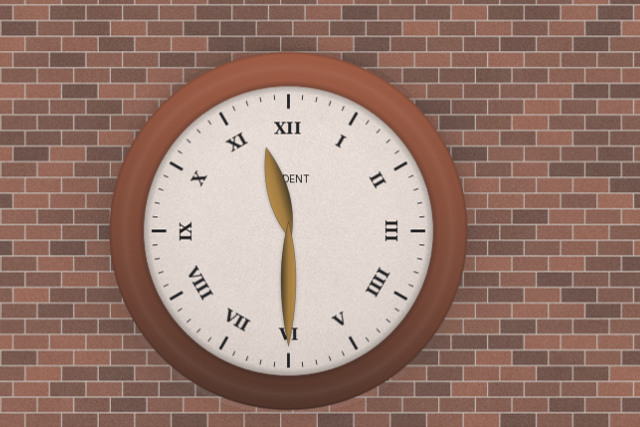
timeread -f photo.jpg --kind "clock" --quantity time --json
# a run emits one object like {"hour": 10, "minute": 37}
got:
{"hour": 11, "minute": 30}
